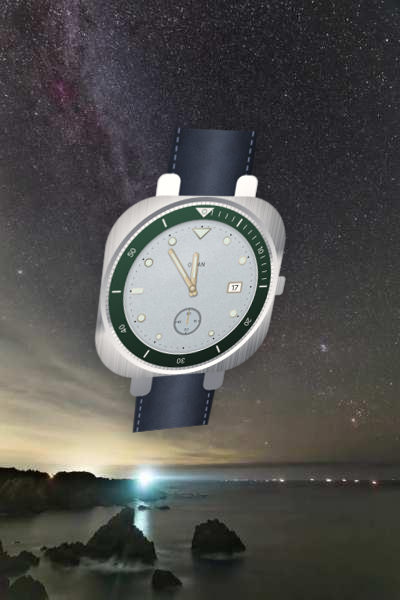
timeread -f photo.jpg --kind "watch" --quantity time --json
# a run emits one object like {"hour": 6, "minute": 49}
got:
{"hour": 11, "minute": 54}
